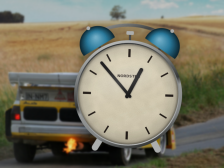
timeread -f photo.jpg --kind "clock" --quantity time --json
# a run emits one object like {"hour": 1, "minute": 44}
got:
{"hour": 12, "minute": 53}
